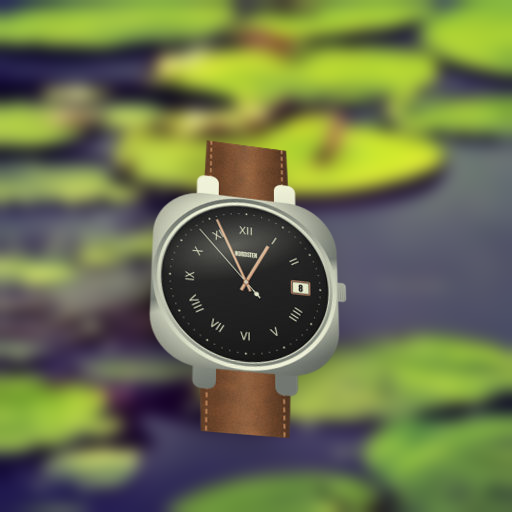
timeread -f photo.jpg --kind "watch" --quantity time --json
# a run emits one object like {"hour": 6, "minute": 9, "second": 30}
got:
{"hour": 12, "minute": 55, "second": 53}
